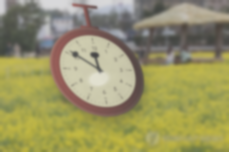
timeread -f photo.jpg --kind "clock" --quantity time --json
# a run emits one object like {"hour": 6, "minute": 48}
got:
{"hour": 11, "minute": 51}
